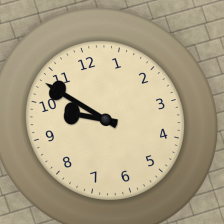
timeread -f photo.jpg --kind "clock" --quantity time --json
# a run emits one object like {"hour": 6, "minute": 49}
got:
{"hour": 9, "minute": 53}
